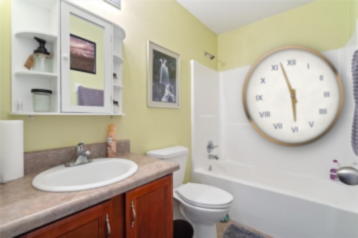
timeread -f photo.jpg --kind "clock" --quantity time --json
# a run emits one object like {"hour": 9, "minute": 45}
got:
{"hour": 5, "minute": 57}
